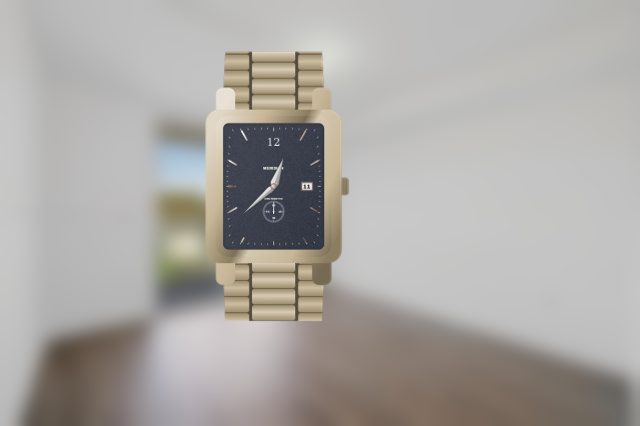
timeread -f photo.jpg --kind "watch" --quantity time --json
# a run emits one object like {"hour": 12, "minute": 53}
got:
{"hour": 12, "minute": 38}
